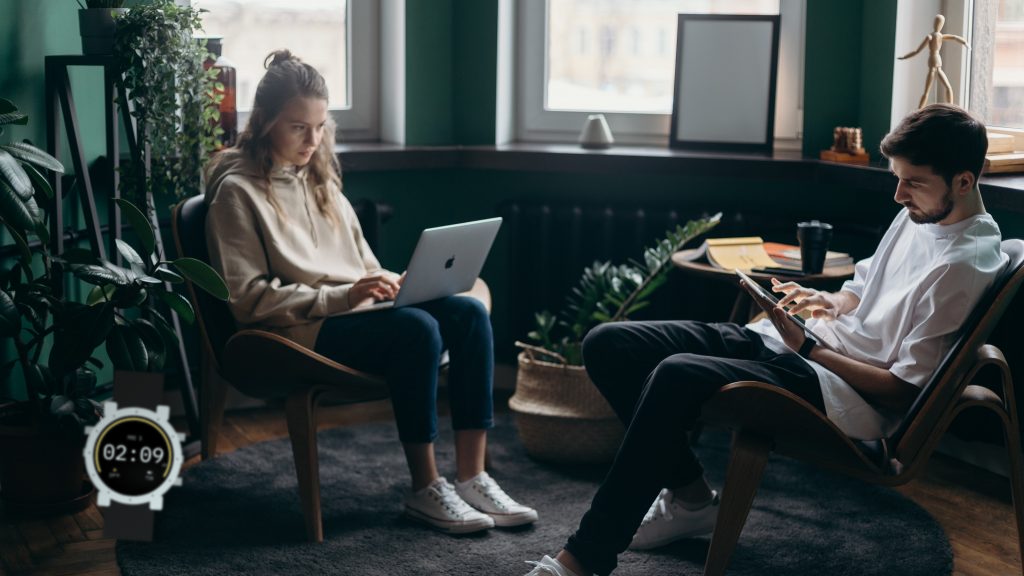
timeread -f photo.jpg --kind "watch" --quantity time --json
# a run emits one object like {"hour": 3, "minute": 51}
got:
{"hour": 2, "minute": 9}
